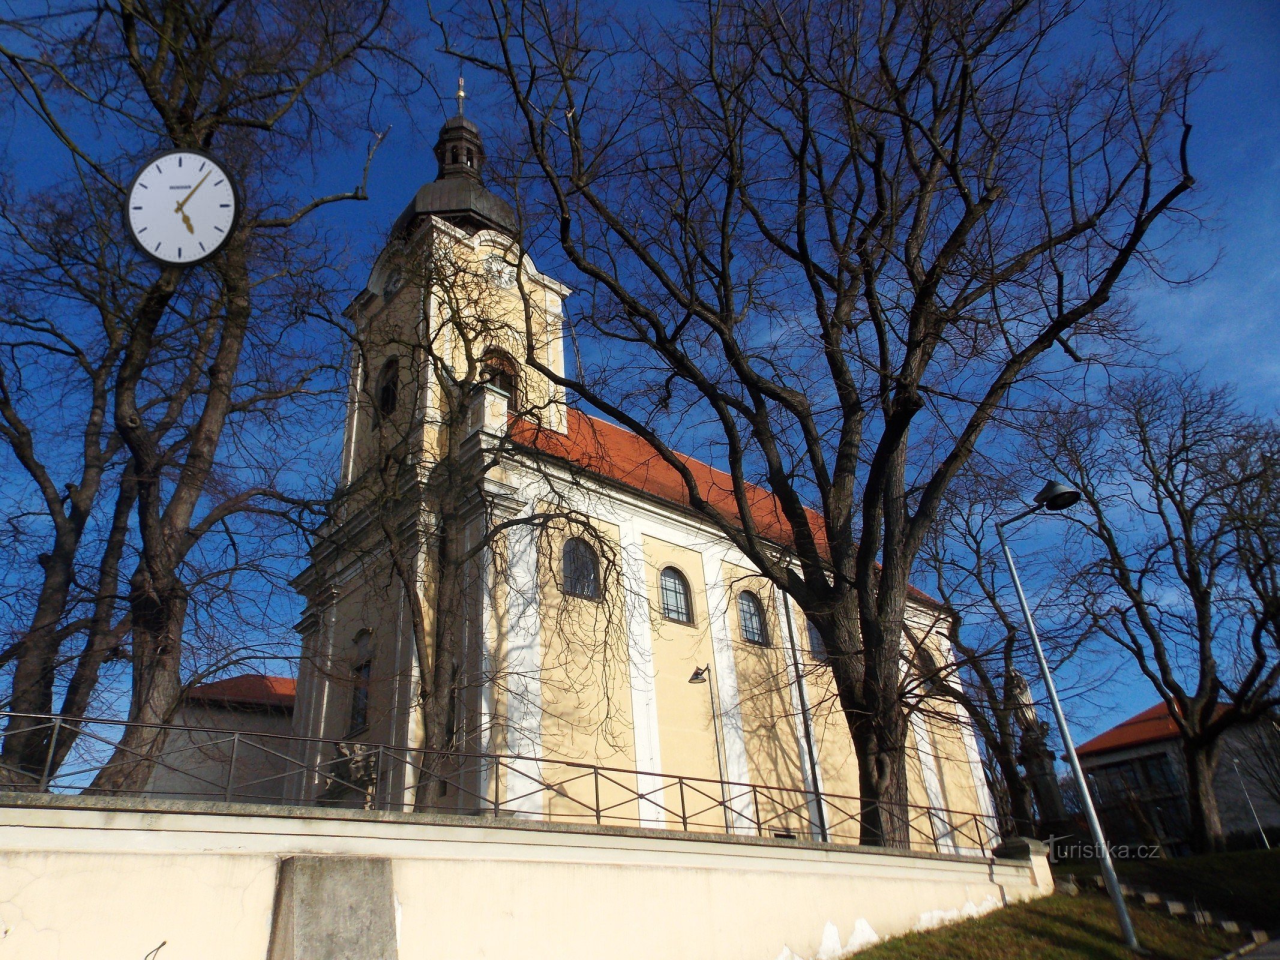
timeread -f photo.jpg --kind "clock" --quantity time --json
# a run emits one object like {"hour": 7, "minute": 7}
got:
{"hour": 5, "minute": 7}
